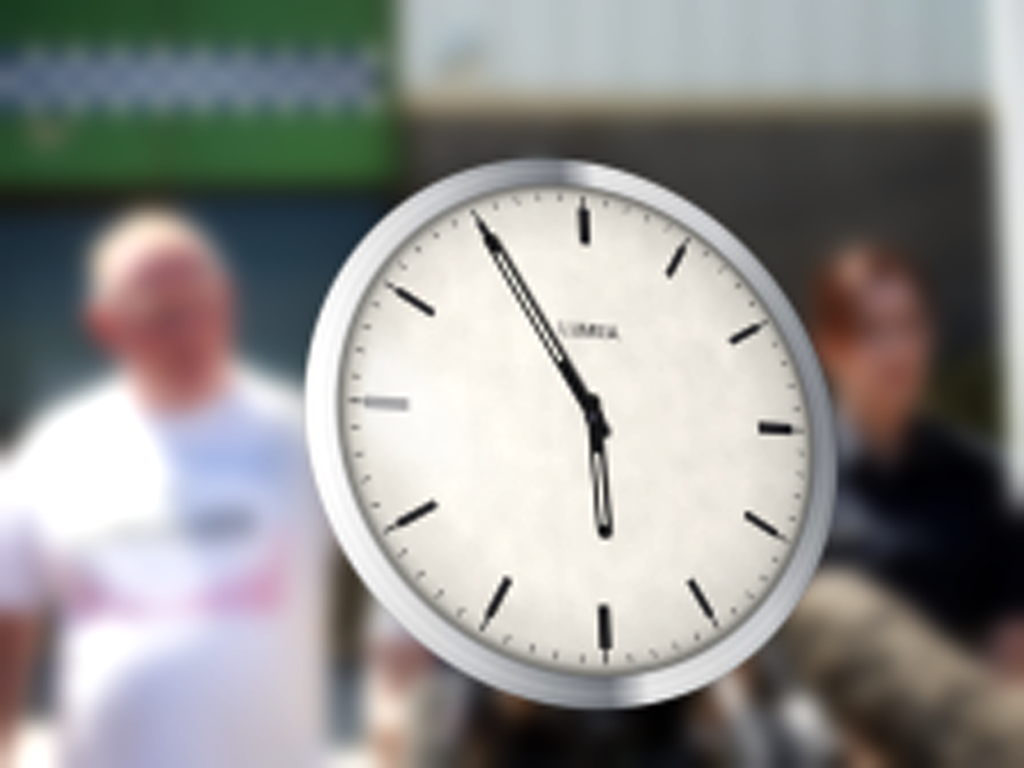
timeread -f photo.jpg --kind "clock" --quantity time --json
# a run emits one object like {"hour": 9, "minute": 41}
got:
{"hour": 5, "minute": 55}
